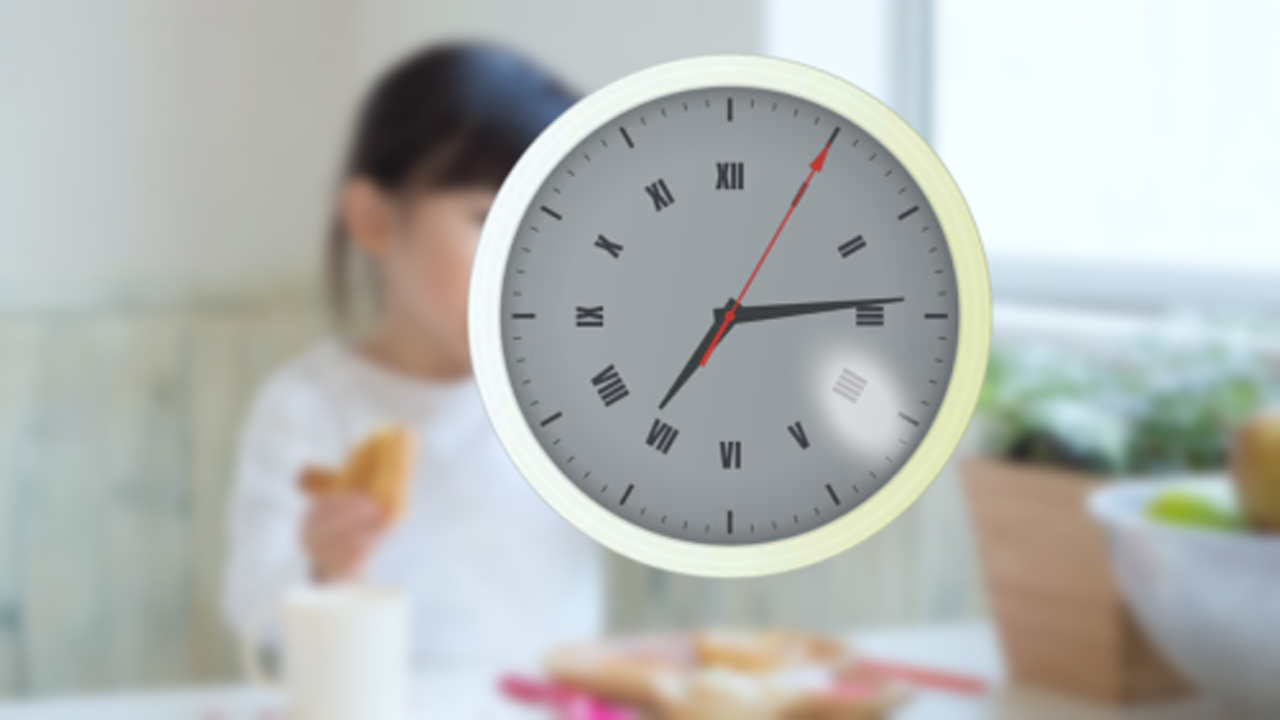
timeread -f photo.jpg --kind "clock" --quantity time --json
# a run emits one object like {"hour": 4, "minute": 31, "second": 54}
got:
{"hour": 7, "minute": 14, "second": 5}
